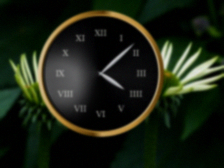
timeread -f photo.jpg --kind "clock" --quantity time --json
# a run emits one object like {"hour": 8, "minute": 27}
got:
{"hour": 4, "minute": 8}
